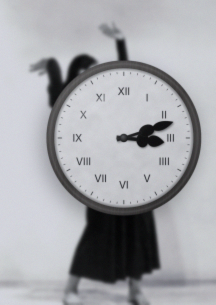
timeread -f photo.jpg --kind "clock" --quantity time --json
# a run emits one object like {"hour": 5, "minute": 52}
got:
{"hour": 3, "minute": 12}
